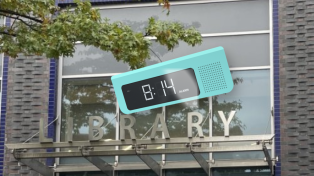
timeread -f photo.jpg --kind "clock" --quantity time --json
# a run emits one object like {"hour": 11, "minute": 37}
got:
{"hour": 8, "minute": 14}
